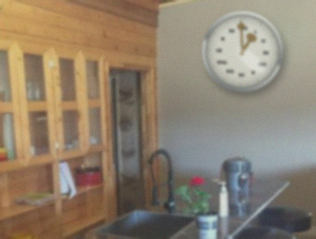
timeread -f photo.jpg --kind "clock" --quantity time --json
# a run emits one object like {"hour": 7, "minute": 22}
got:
{"hour": 12, "minute": 59}
